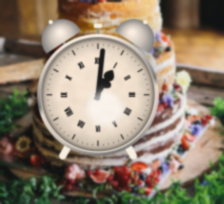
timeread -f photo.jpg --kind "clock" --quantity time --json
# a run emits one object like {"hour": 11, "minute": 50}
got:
{"hour": 1, "minute": 1}
